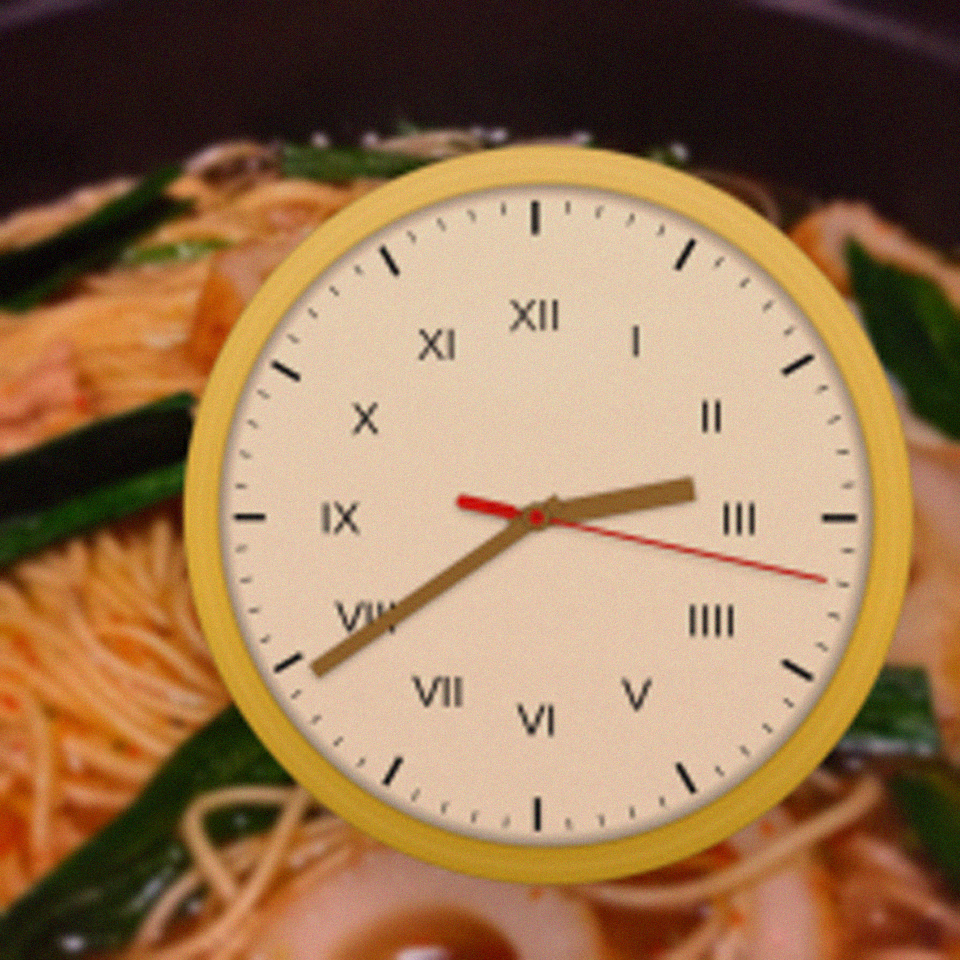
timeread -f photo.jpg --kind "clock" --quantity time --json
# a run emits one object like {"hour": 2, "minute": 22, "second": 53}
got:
{"hour": 2, "minute": 39, "second": 17}
